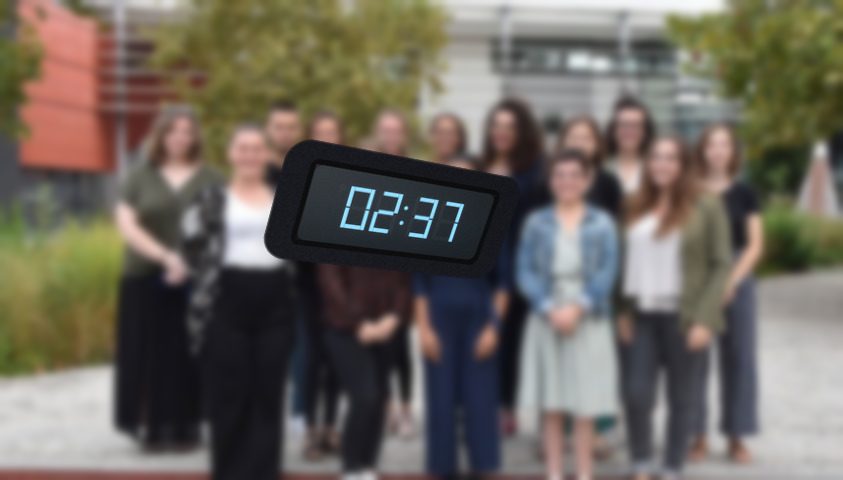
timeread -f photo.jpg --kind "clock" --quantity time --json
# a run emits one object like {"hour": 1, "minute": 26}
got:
{"hour": 2, "minute": 37}
